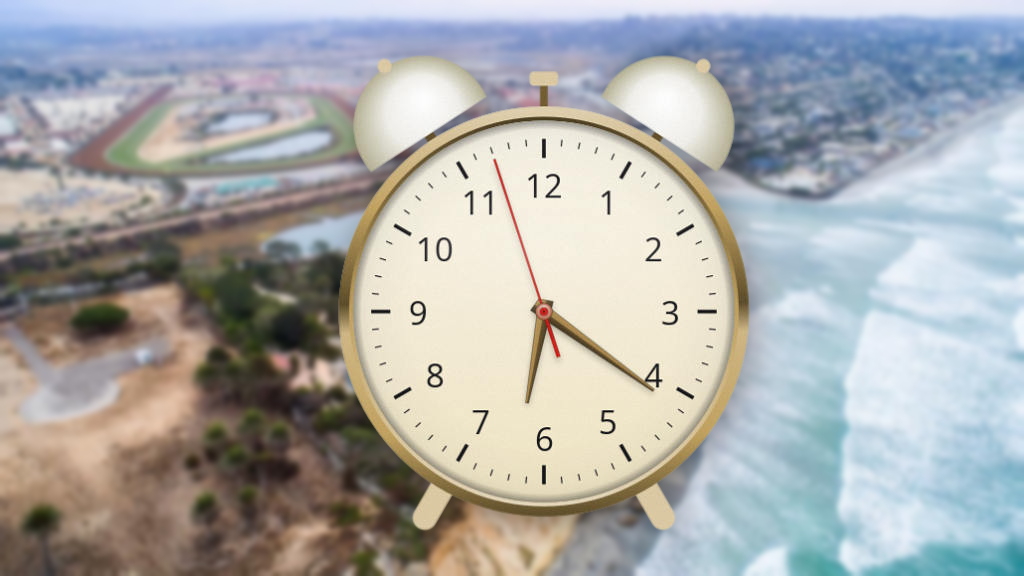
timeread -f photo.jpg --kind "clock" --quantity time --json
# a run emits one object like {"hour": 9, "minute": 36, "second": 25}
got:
{"hour": 6, "minute": 20, "second": 57}
